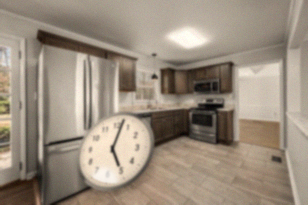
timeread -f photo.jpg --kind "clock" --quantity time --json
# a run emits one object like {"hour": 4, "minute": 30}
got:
{"hour": 5, "minute": 2}
